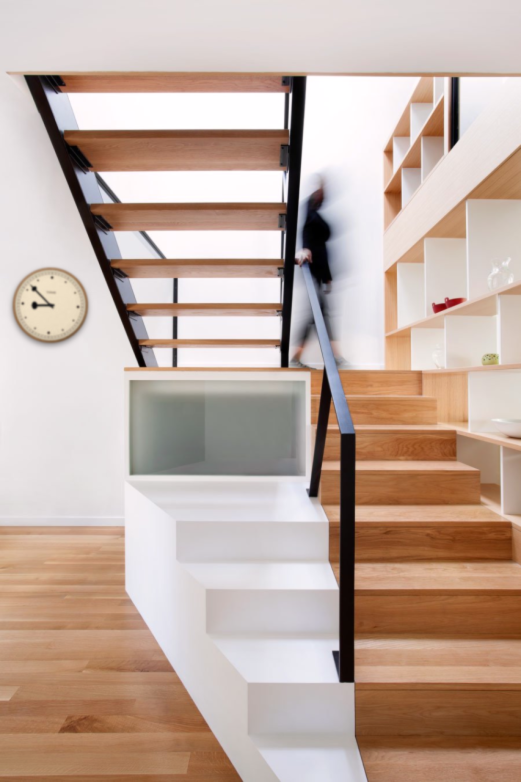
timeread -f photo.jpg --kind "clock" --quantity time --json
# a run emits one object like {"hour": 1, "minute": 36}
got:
{"hour": 8, "minute": 52}
